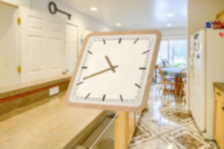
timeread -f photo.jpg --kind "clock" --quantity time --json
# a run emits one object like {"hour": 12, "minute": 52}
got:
{"hour": 10, "minute": 41}
